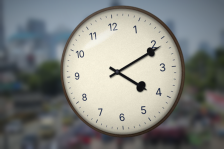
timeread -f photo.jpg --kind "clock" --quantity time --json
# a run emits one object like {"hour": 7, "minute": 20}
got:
{"hour": 4, "minute": 11}
